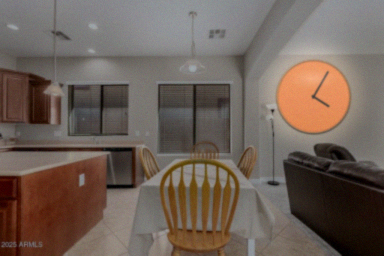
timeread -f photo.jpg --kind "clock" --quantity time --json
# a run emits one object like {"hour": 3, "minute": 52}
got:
{"hour": 4, "minute": 5}
